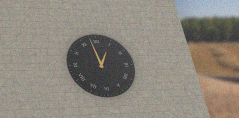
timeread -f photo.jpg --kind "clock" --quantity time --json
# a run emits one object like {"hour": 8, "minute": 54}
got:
{"hour": 12, "minute": 58}
